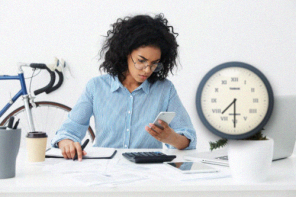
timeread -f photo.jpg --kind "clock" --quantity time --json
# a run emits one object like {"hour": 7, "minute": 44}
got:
{"hour": 7, "minute": 30}
